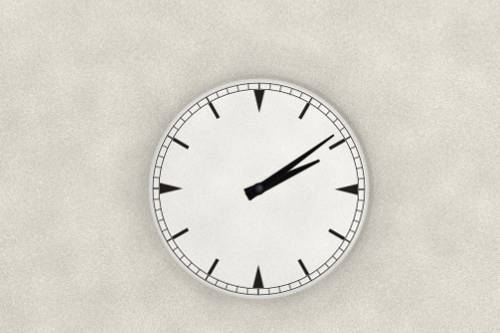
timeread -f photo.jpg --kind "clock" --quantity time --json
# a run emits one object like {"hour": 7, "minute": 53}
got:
{"hour": 2, "minute": 9}
